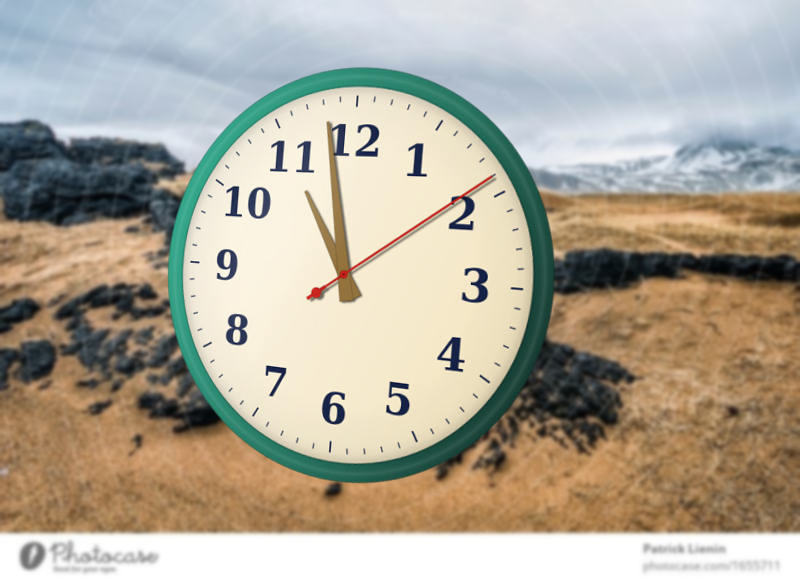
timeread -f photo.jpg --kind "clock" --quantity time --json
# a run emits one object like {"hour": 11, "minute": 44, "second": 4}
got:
{"hour": 10, "minute": 58, "second": 9}
